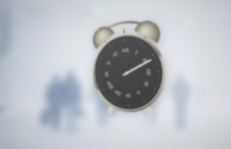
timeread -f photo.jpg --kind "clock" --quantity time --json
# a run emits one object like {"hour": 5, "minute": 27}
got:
{"hour": 2, "minute": 11}
